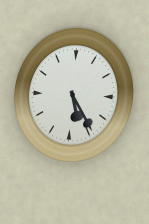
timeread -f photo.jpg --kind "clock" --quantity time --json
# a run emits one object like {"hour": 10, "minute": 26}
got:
{"hour": 5, "minute": 24}
